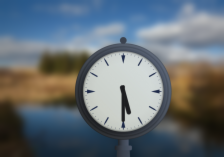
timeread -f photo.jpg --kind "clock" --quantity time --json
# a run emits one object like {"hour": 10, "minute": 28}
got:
{"hour": 5, "minute": 30}
